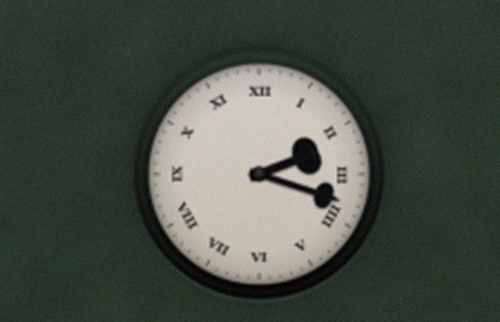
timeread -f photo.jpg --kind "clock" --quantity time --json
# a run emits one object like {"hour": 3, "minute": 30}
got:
{"hour": 2, "minute": 18}
